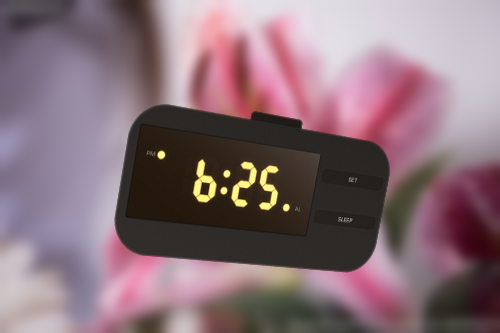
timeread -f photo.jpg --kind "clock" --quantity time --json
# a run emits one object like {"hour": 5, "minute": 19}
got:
{"hour": 6, "minute": 25}
